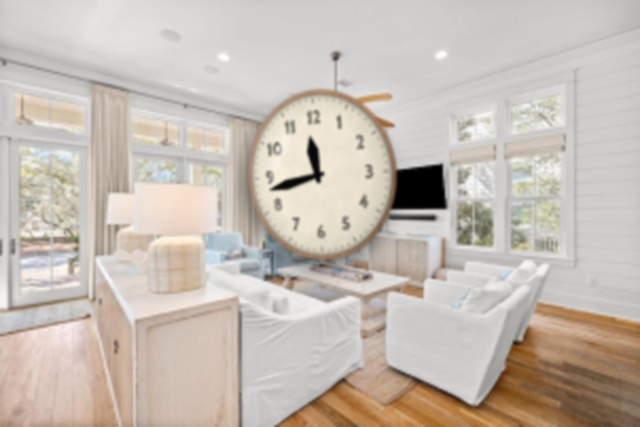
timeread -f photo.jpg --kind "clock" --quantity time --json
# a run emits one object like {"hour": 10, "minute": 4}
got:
{"hour": 11, "minute": 43}
